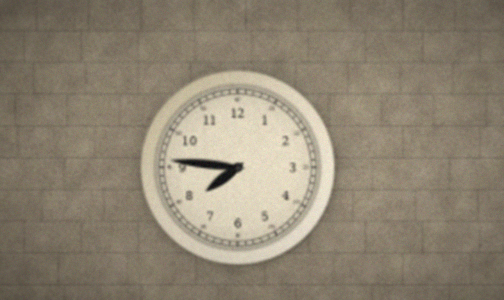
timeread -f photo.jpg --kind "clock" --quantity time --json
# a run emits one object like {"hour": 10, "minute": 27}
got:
{"hour": 7, "minute": 46}
